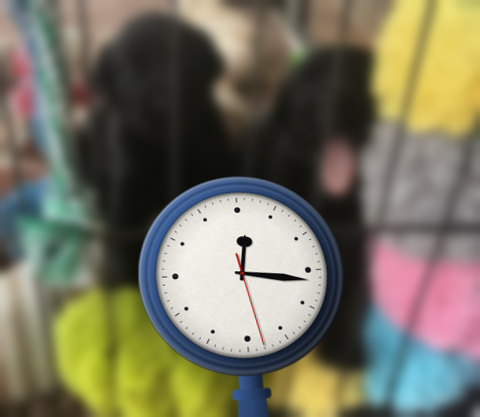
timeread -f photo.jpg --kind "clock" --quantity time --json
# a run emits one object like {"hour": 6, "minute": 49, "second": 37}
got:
{"hour": 12, "minute": 16, "second": 28}
